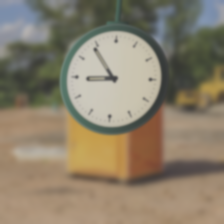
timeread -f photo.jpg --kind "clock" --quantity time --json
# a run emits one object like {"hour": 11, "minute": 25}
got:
{"hour": 8, "minute": 54}
